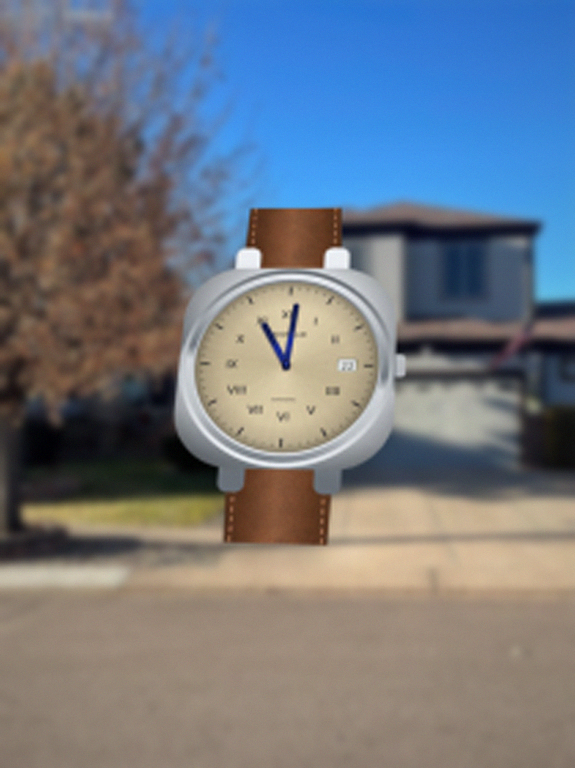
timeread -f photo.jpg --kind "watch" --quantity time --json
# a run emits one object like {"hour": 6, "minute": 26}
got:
{"hour": 11, "minute": 1}
